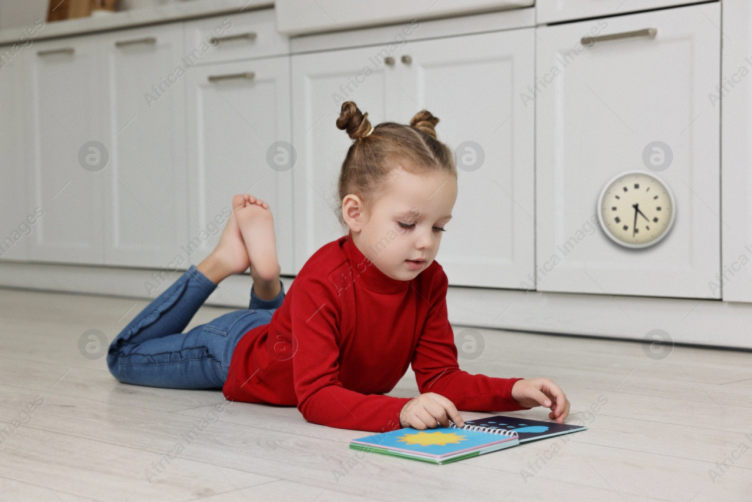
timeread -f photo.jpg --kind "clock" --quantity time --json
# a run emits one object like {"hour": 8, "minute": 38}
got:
{"hour": 4, "minute": 31}
